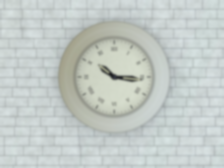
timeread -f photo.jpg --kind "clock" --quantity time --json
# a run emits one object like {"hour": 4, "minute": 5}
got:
{"hour": 10, "minute": 16}
